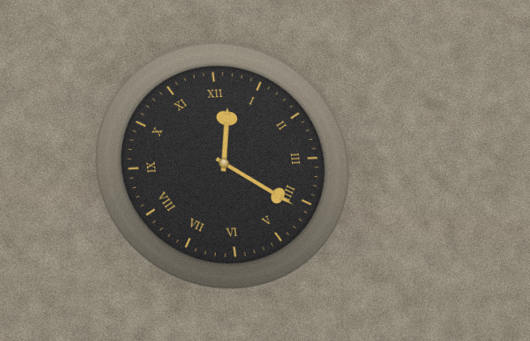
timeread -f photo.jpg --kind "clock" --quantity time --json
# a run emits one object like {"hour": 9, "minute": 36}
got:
{"hour": 12, "minute": 21}
